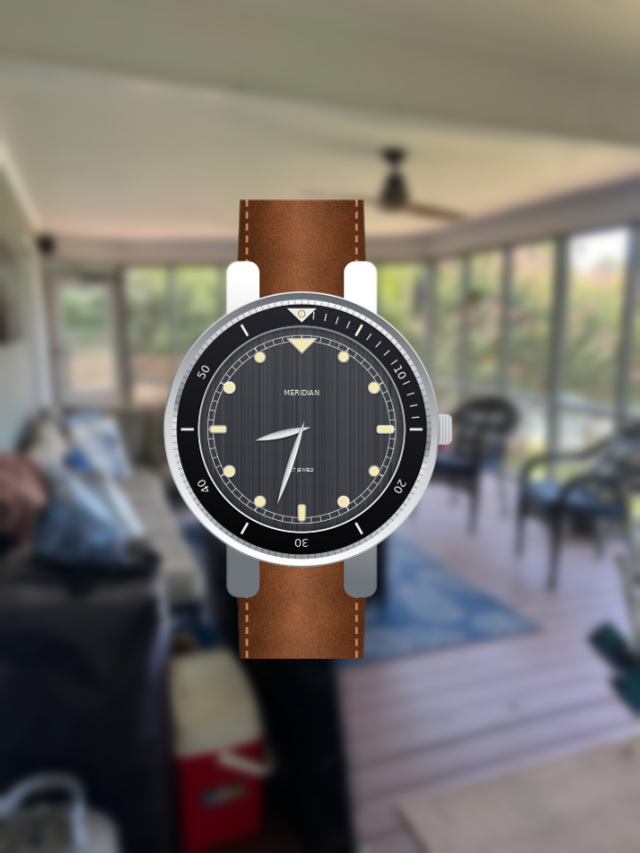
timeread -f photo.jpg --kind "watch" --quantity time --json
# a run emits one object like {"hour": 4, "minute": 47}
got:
{"hour": 8, "minute": 33}
